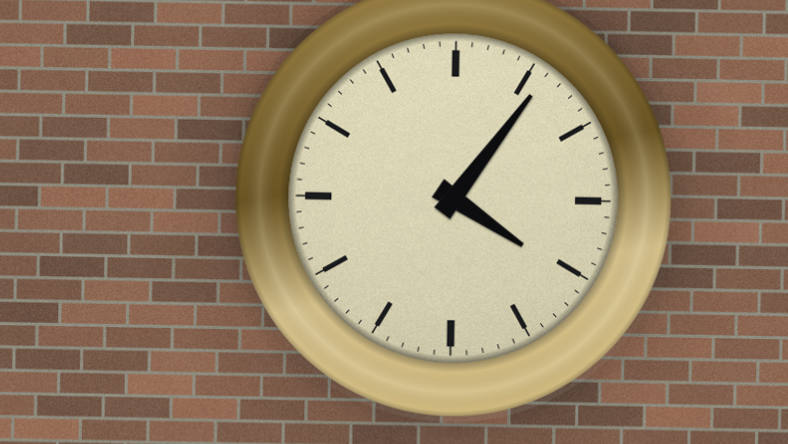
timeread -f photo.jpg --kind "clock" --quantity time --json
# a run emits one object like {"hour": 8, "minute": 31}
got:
{"hour": 4, "minute": 6}
